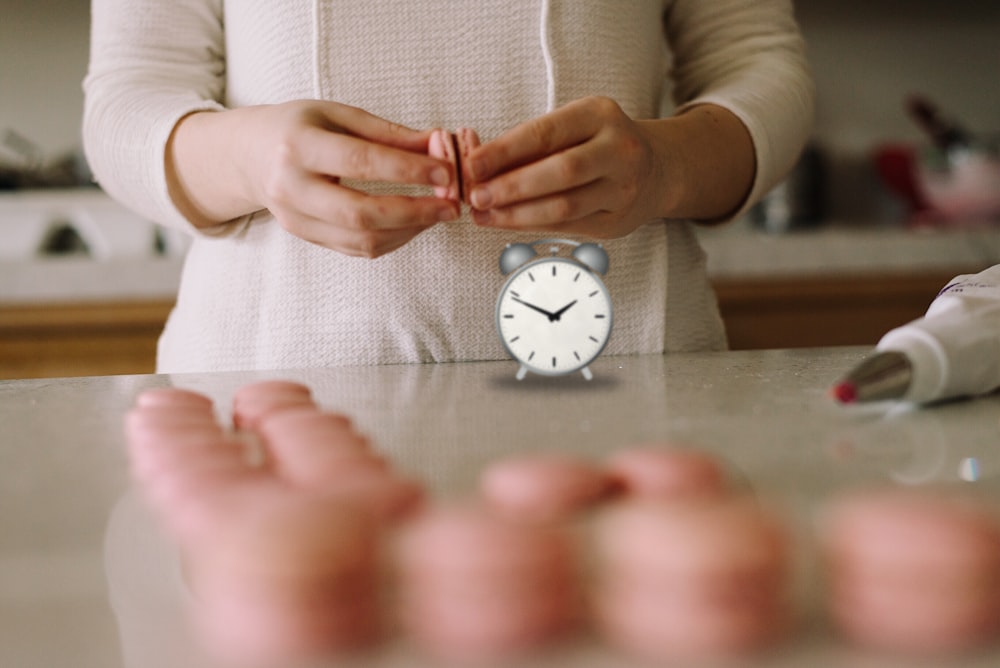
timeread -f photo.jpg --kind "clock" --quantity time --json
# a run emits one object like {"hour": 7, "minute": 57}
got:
{"hour": 1, "minute": 49}
